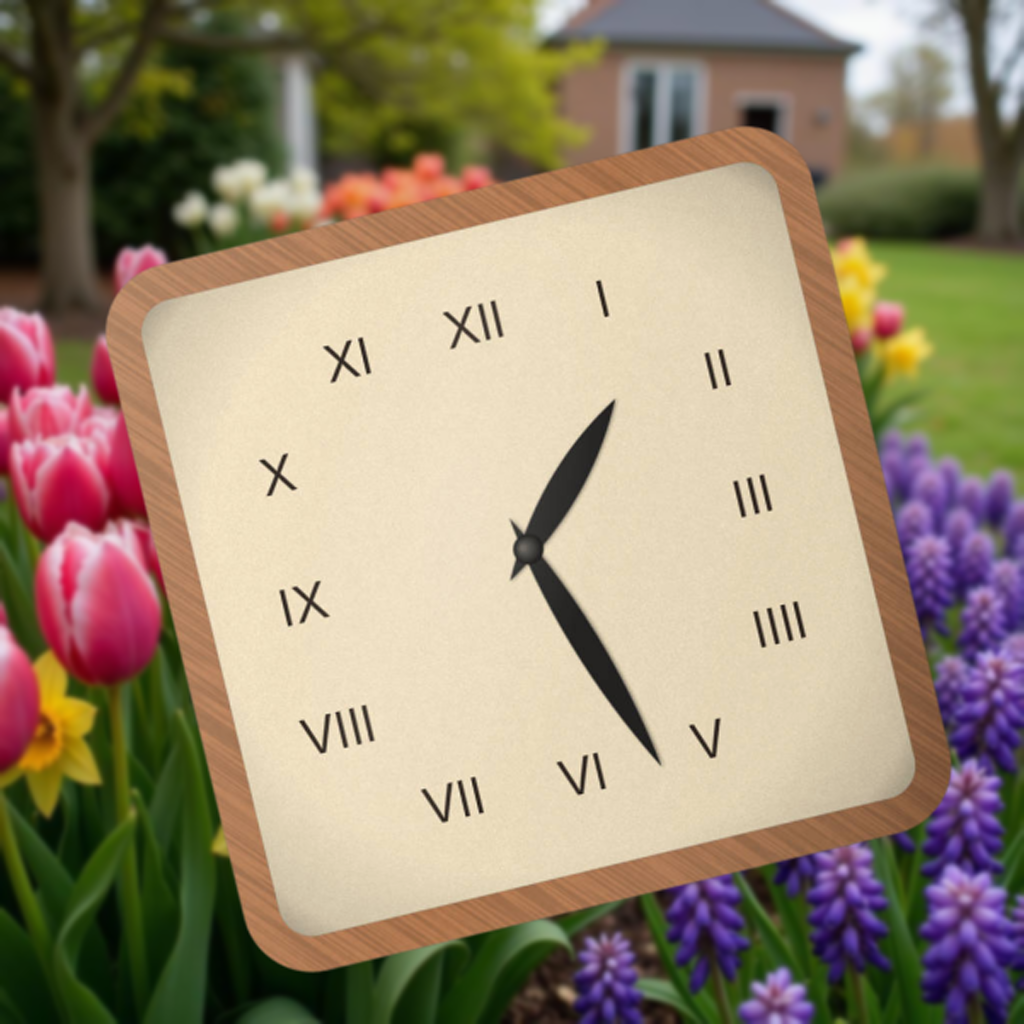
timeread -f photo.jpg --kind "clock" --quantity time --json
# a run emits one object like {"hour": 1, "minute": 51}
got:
{"hour": 1, "minute": 27}
